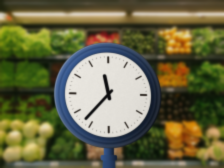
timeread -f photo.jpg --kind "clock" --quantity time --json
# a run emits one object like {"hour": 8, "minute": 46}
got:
{"hour": 11, "minute": 37}
